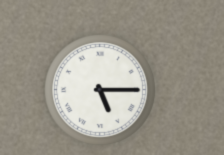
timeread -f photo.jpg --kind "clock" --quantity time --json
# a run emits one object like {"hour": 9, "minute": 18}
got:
{"hour": 5, "minute": 15}
